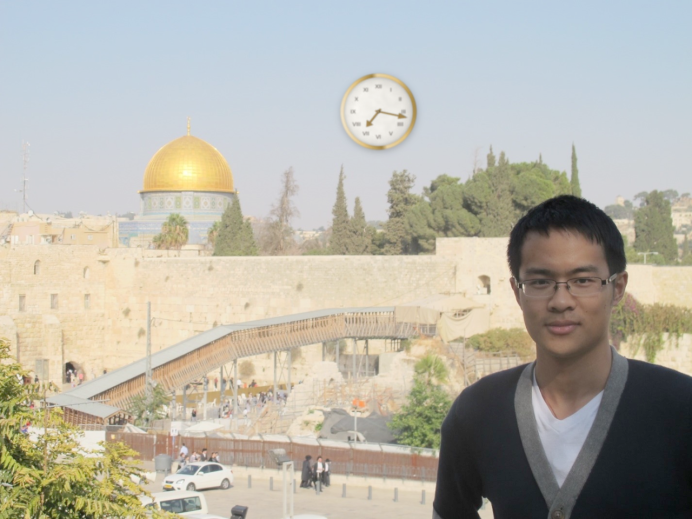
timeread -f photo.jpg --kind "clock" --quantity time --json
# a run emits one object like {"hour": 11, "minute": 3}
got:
{"hour": 7, "minute": 17}
